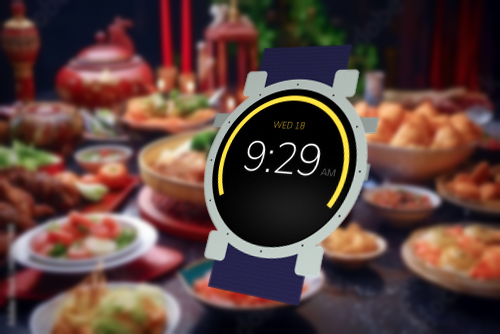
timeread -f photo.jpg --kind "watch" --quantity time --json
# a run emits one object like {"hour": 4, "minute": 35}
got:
{"hour": 9, "minute": 29}
